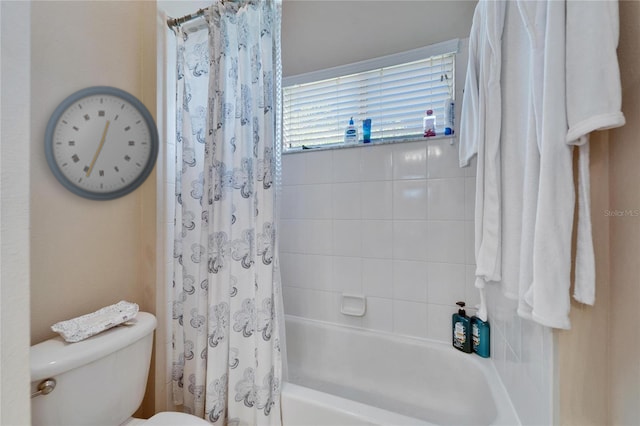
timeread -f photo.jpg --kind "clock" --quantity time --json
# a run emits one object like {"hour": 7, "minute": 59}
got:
{"hour": 12, "minute": 34}
